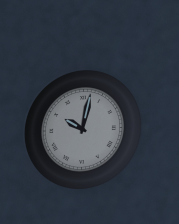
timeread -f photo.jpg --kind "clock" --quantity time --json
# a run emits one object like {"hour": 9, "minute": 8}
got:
{"hour": 10, "minute": 2}
